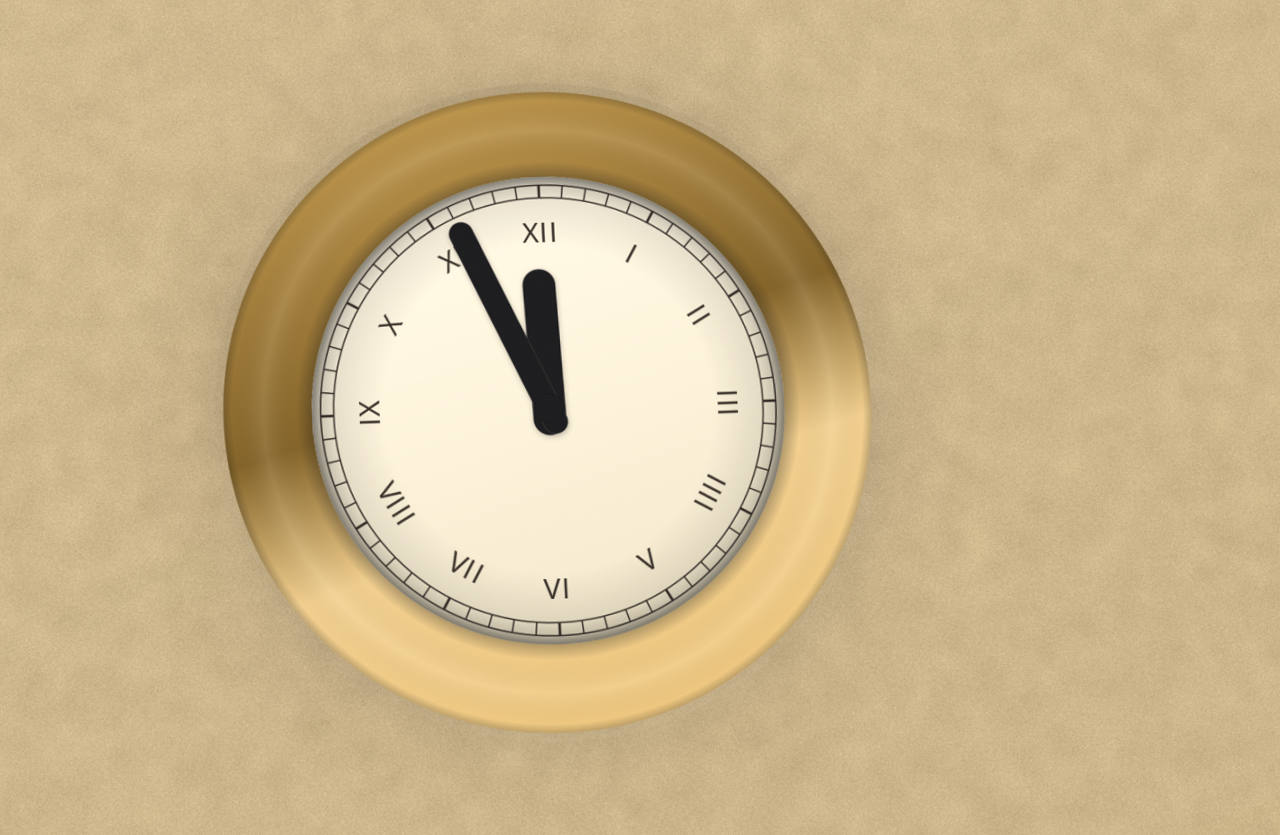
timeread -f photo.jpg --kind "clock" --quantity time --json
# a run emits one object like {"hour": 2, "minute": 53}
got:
{"hour": 11, "minute": 56}
